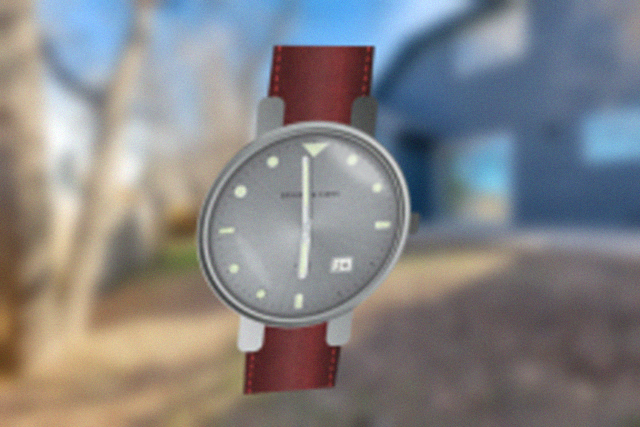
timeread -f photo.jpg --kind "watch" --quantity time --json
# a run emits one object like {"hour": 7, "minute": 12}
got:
{"hour": 5, "minute": 59}
